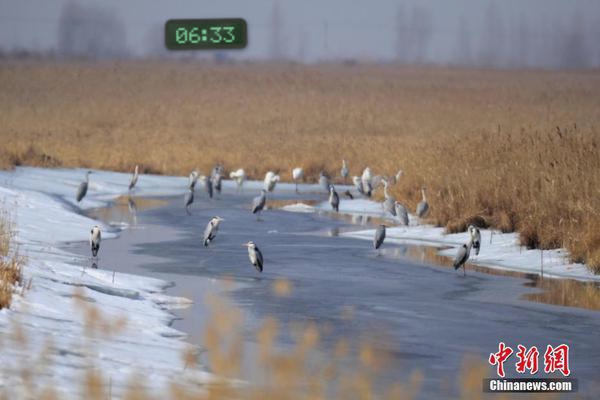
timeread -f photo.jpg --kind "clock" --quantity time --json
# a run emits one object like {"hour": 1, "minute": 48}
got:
{"hour": 6, "minute": 33}
